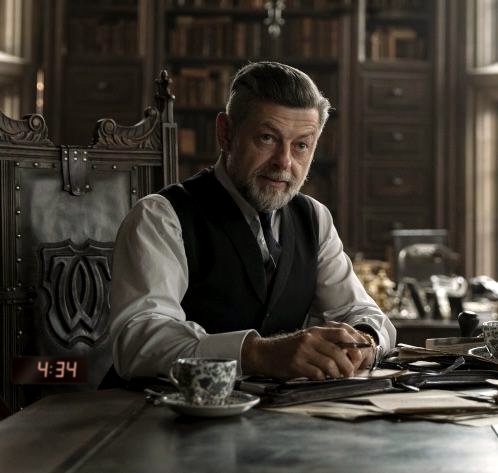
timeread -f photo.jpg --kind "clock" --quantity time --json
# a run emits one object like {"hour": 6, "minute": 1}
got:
{"hour": 4, "minute": 34}
